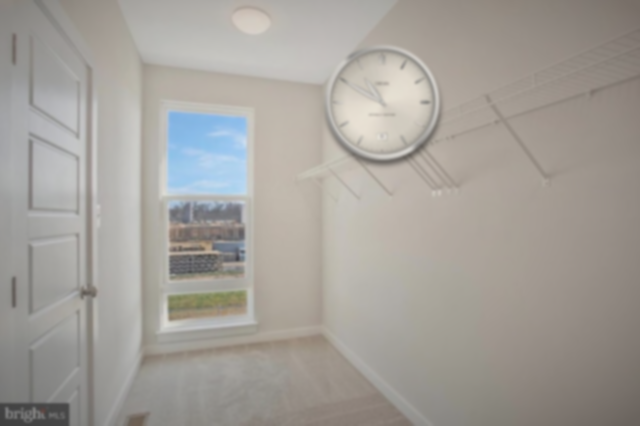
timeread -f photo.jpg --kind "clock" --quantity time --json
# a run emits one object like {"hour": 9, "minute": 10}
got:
{"hour": 10, "minute": 50}
